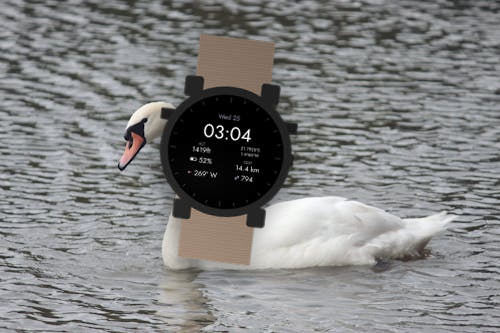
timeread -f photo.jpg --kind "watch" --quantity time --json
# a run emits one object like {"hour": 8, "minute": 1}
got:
{"hour": 3, "minute": 4}
